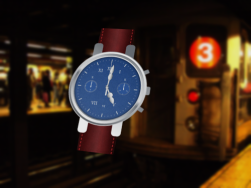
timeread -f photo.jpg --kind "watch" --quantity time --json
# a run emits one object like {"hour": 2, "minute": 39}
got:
{"hour": 5, "minute": 1}
